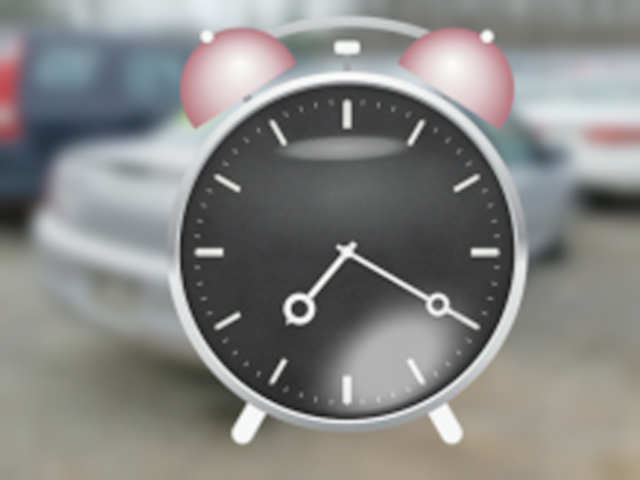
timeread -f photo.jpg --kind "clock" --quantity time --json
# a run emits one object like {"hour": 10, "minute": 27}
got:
{"hour": 7, "minute": 20}
